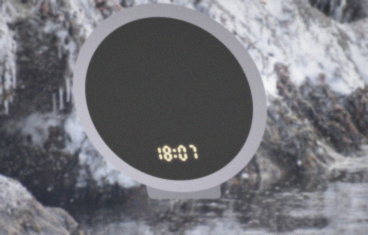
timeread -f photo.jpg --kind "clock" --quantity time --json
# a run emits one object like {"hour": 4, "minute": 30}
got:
{"hour": 18, "minute": 7}
